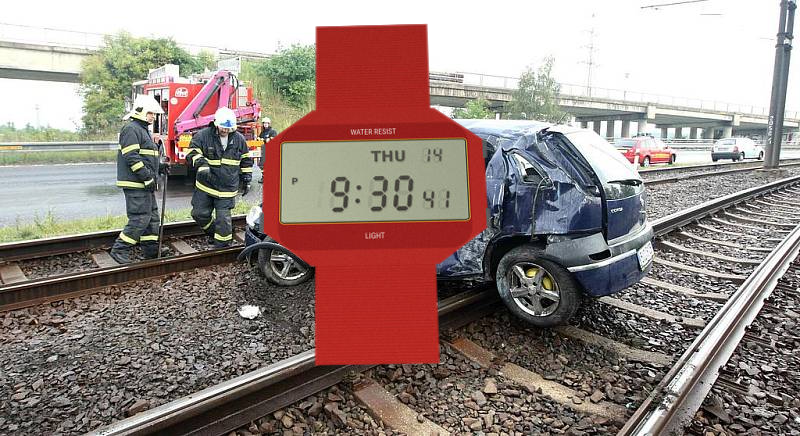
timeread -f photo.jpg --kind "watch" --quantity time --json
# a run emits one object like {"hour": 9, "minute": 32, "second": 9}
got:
{"hour": 9, "minute": 30, "second": 41}
